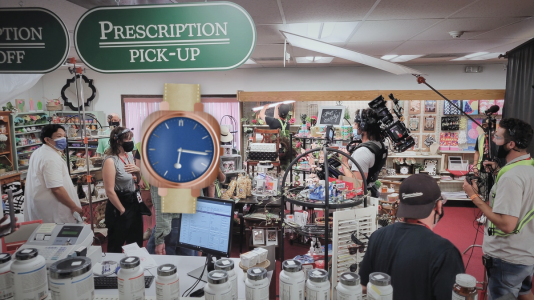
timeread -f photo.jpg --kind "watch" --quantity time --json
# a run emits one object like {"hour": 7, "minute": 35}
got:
{"hour": 6, "minute": 16}
